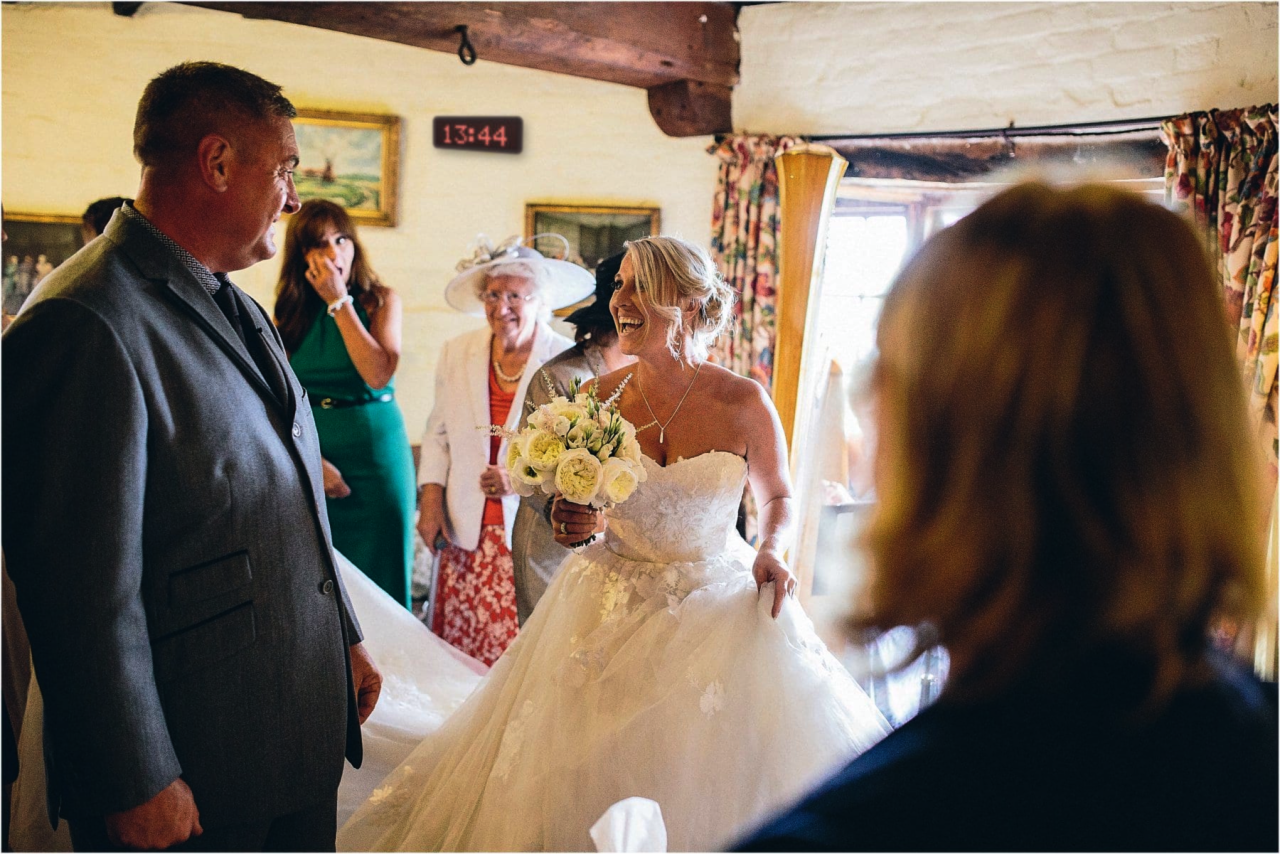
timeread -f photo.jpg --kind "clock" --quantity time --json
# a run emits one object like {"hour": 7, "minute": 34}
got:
{"hour": 13, "minute": 44}
